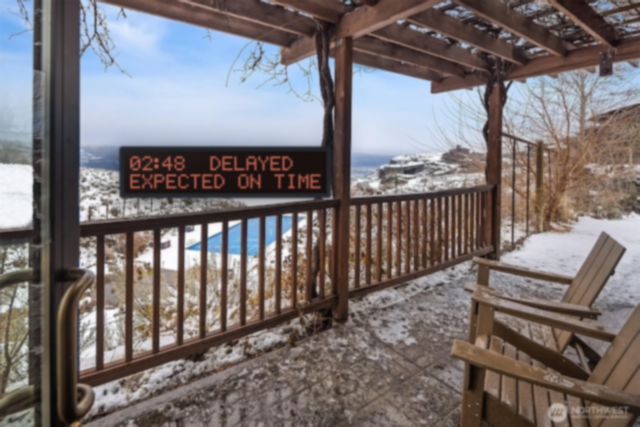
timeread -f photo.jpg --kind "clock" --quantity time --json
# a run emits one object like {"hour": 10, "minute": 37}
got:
{"hour": 2, "minute": 48}
